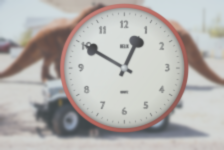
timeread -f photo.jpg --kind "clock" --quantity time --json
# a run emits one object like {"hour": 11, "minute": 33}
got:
{"hour": 12, "minute": 50}
